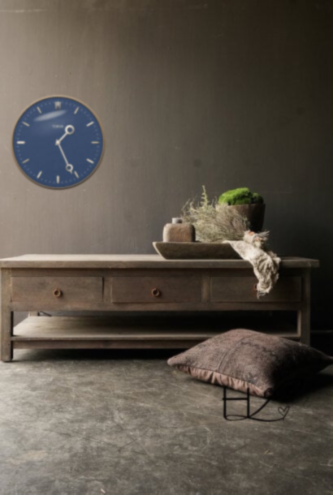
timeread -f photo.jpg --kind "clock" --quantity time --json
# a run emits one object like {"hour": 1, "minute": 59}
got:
{"hour": 1, "minute": 26}
